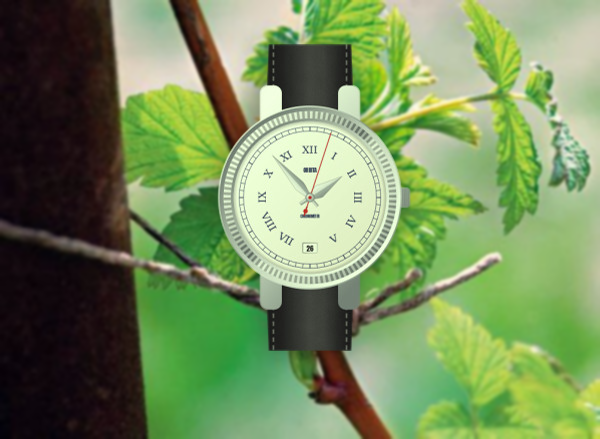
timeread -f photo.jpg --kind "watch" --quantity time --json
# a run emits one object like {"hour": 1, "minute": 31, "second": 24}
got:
{"hour": 1, "minute": 53, "second": 3}
